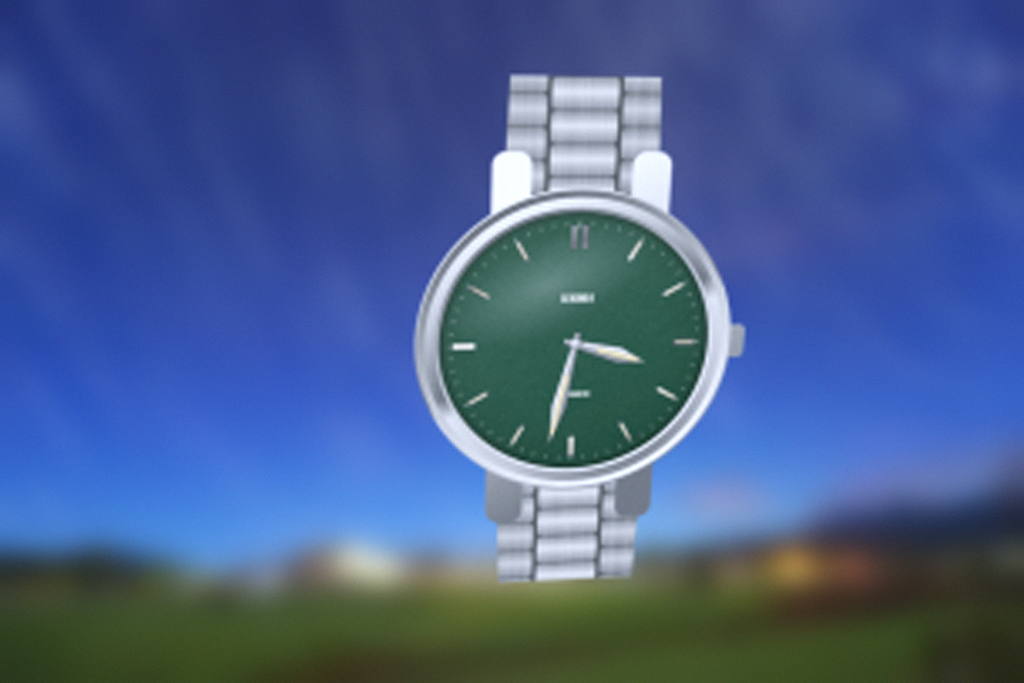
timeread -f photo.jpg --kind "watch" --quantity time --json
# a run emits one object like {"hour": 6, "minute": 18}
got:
{"hour": 3, "minute": 32}
